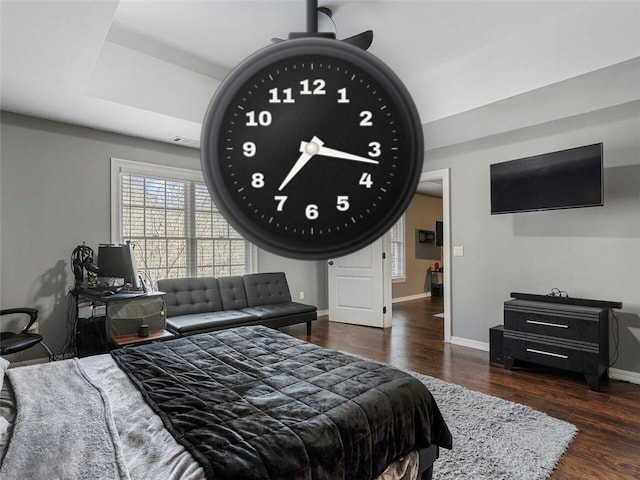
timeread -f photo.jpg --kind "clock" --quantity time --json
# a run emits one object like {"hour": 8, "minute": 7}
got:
{"hour": 7, "minute": 17}
